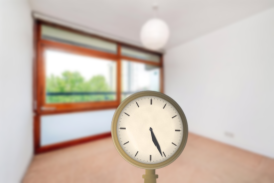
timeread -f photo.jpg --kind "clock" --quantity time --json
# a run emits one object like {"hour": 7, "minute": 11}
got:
{"hour": 5, "minute": 26}
